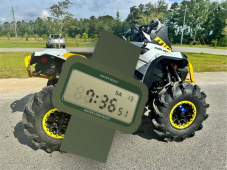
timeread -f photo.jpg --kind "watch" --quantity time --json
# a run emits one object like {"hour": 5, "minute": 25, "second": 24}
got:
{"hour": 7, "minute": 36, "second": 51}
